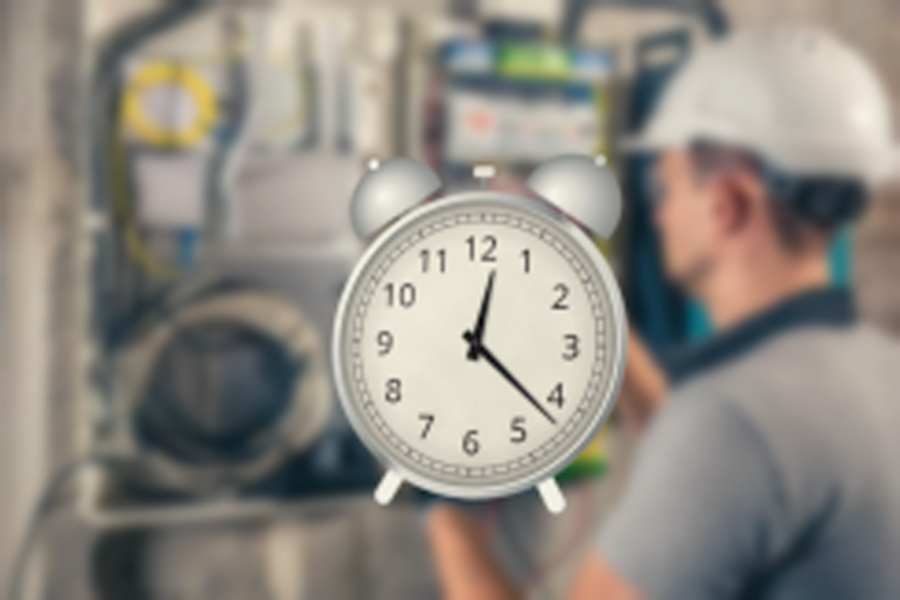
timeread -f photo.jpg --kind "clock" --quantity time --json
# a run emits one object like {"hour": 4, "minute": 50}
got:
{"hour": 12, "minute": 22}
